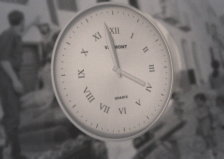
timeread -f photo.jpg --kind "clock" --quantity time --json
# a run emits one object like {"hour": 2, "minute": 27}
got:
{"hour": 3, "minute": 58}
